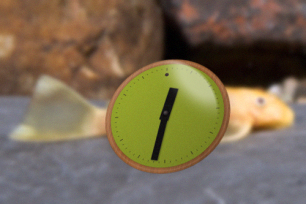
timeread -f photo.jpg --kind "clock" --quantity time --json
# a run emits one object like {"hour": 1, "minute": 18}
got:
{"hour": 12, "minute": 32}
